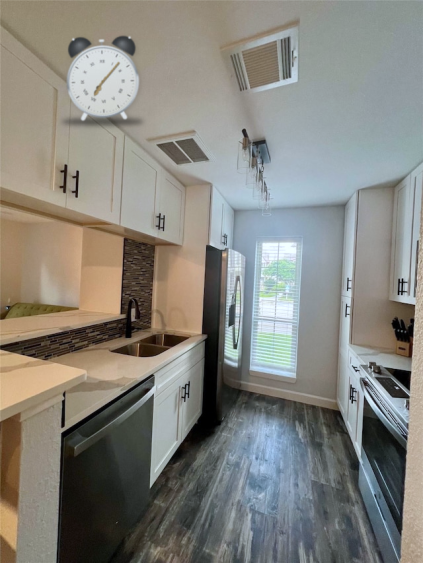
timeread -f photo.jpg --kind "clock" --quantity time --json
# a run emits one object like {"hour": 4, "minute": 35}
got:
{"hour": 7, "minute": 7}
